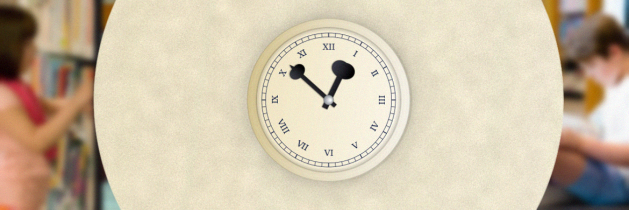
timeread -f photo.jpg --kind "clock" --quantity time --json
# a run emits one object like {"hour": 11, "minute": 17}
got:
{"hour": 12, "minute": 52}
